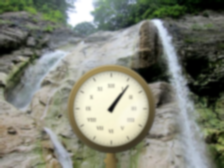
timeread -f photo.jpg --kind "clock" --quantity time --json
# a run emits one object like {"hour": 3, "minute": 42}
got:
{"hour": 1, "minute": 6}
